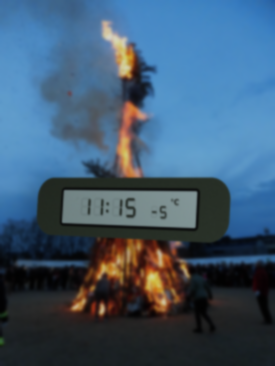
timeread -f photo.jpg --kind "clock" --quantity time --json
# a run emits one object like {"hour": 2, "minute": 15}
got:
{"hour": 11, "minute": 15}
